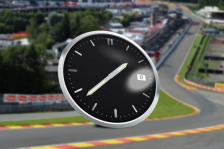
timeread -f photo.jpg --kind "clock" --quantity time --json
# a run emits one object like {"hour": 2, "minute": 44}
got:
{"hour": 1, "minute": 38}
